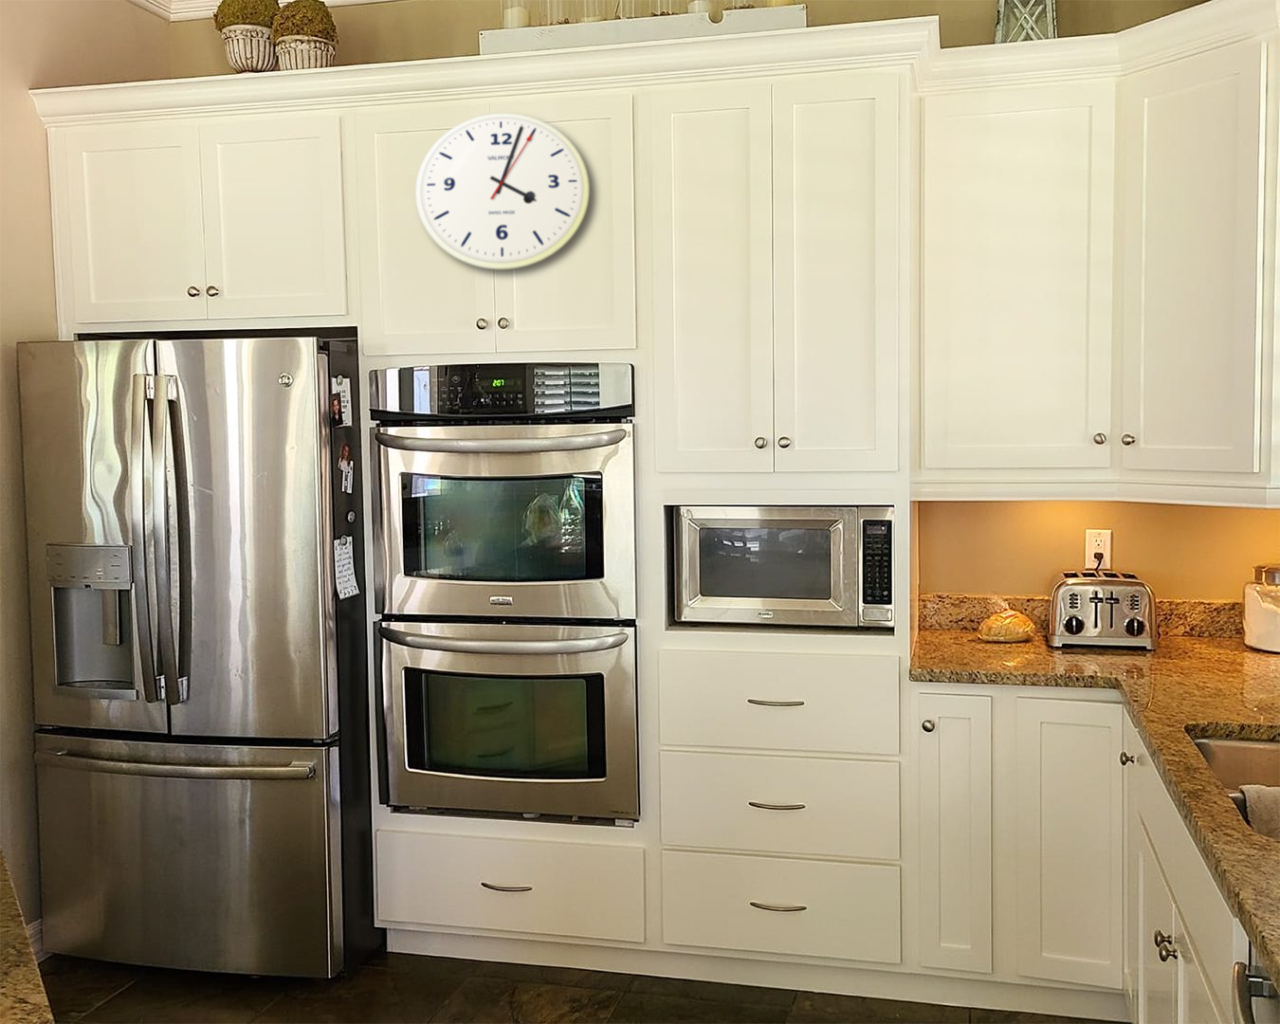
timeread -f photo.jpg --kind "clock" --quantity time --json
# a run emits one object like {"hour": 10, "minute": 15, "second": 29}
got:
{"hour": 4, "minute": 3, "second": 5}
